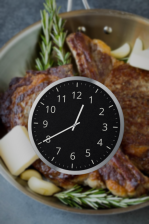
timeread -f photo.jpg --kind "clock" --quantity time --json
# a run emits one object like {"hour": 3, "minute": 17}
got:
{"hour": 12, "minute": 40}
